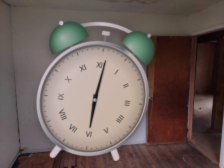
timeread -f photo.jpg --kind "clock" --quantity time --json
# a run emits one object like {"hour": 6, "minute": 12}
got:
{"hour": 6, "minute": 1}
